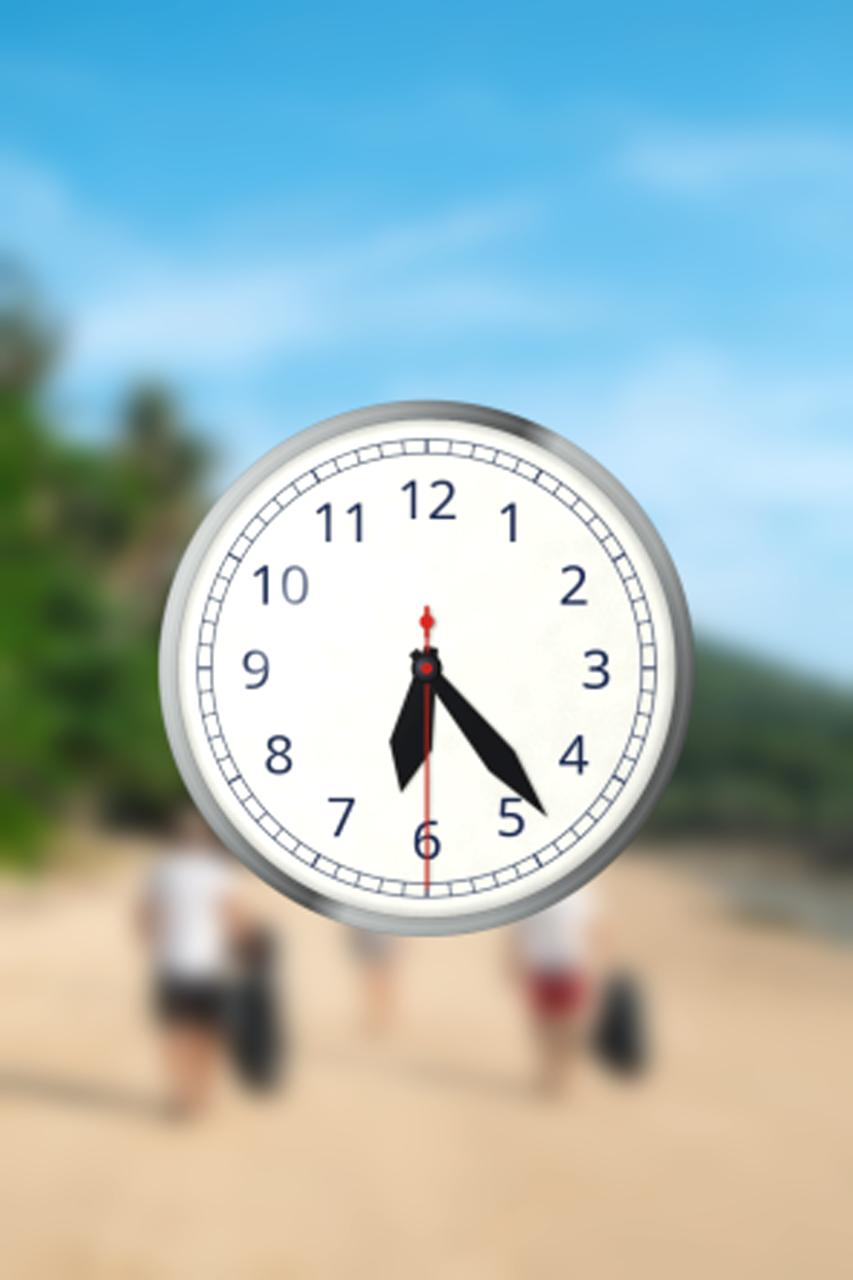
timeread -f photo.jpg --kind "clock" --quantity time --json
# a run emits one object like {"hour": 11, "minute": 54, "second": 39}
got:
{"hour": 6, "minute": 23, "second": 30}
